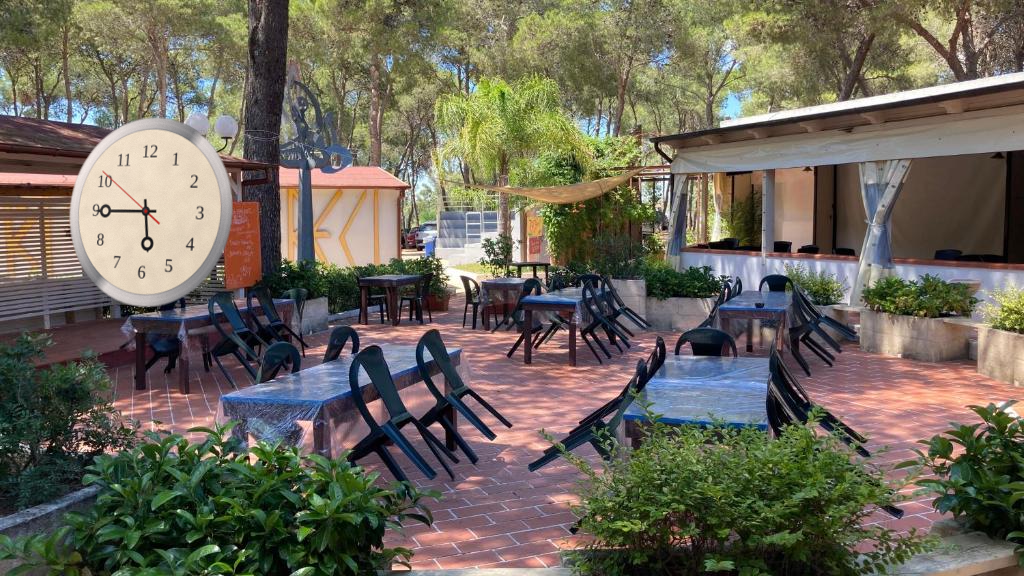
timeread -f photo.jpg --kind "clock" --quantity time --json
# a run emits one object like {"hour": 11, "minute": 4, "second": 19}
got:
{"hour": 5, "minute": 44, "second": 51}
